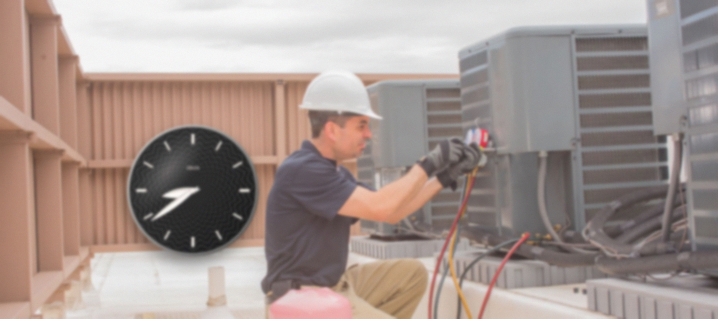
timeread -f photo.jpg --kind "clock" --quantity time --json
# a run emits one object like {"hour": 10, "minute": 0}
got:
{"hour": 8, "minute": 39}
